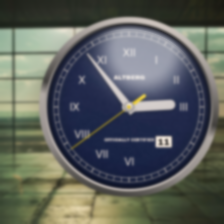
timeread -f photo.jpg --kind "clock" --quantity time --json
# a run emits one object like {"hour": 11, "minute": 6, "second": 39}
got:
{"hour": 2, "minute": 53, "second": 39}
